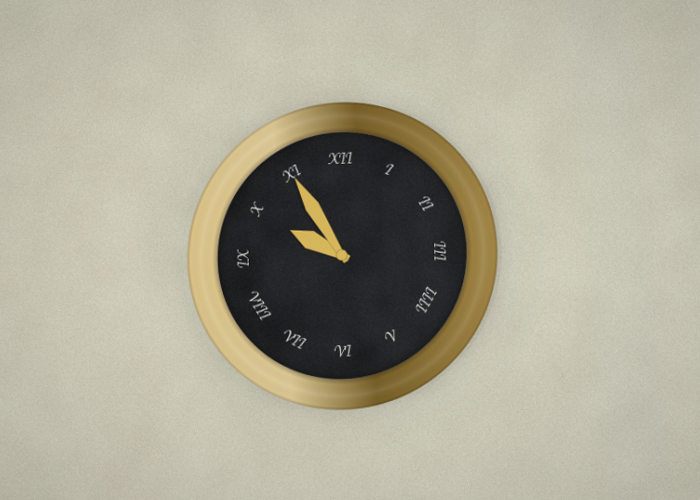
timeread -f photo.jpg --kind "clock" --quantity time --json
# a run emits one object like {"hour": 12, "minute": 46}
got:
{"hour": 9, "minute": 55}
